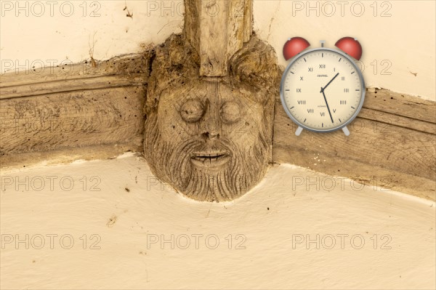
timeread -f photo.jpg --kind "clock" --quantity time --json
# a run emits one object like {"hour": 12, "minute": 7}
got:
{"hour": 1, "minute": 27}
